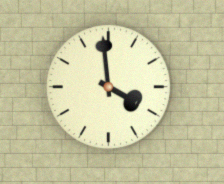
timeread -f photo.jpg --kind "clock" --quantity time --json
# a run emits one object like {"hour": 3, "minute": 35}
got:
{"hour": 3, "minute": 59}
